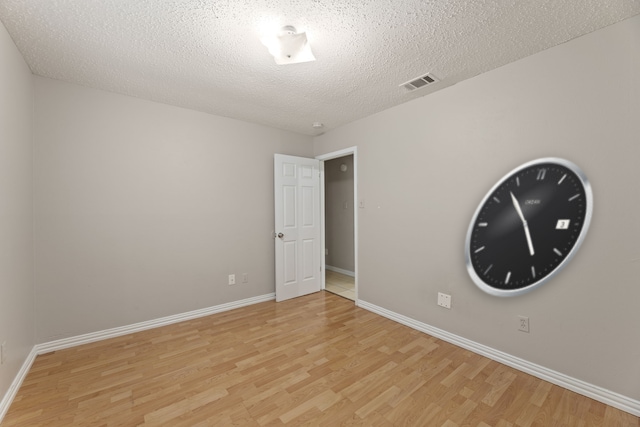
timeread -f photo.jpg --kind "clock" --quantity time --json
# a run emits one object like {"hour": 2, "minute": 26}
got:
{"hour": 4, "minute": 53}
